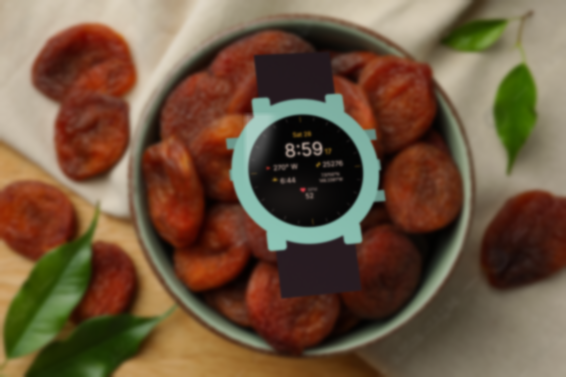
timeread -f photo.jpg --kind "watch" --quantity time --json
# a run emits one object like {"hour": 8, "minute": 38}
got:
{"hour": 8, "minute": 59}
